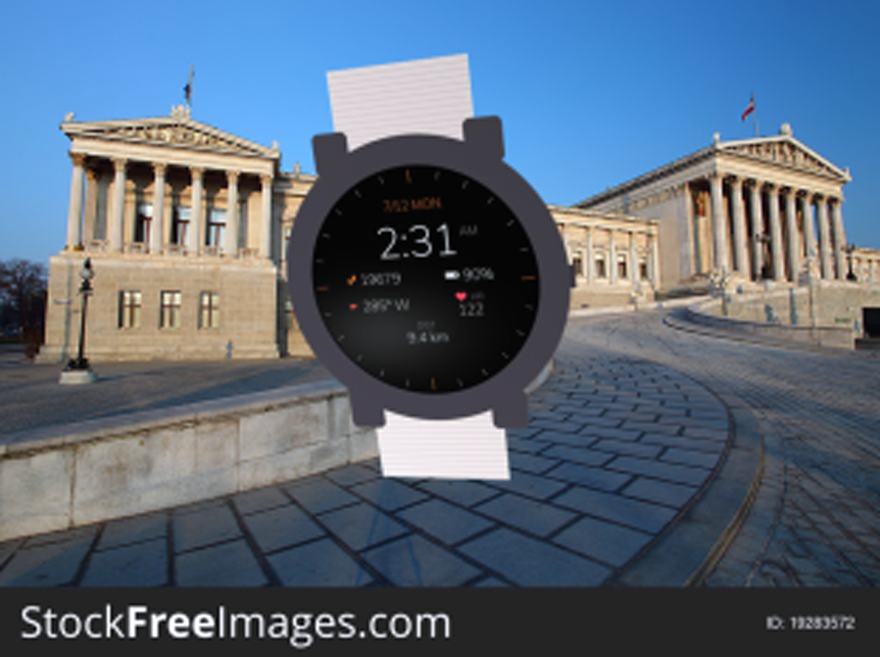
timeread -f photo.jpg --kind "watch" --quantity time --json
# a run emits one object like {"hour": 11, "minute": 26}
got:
{"hour": 2, "minute": 31}
